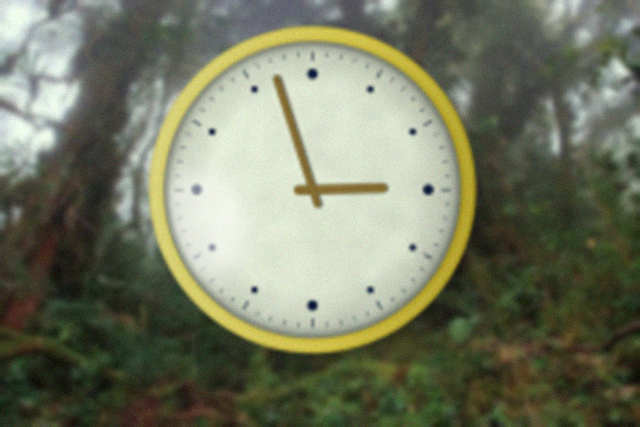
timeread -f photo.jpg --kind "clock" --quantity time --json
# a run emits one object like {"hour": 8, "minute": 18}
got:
{"hour": 2, "minute": 57}
